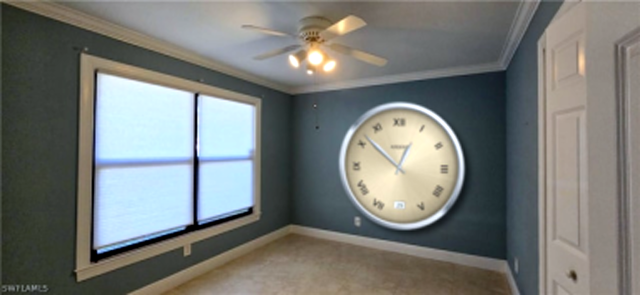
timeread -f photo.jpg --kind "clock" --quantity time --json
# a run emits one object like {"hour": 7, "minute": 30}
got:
{"hour": 12, "minute": 52}
